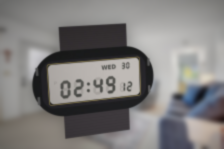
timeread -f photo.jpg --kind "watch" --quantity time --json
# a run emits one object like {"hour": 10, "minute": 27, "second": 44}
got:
{"hour": 2, "minute": 49, "second": 12}
